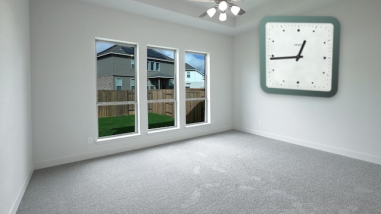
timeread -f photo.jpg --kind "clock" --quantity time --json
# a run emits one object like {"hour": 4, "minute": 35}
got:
{"hour": 12, "minute": 44}
